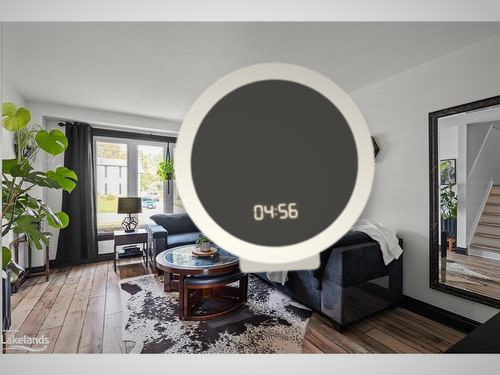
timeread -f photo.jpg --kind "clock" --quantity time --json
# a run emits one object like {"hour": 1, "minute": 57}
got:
{"hour": 4, "minute": 56}
